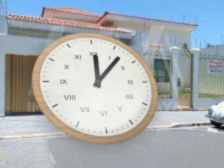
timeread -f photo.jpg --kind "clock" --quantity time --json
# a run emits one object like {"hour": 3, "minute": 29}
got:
{"hour": 12, "minute": 7}
